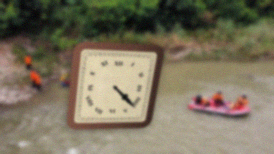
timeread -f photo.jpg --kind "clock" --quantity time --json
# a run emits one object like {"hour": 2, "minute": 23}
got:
{"hour": 4, "minute": 22}
